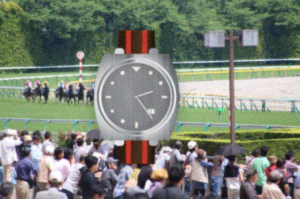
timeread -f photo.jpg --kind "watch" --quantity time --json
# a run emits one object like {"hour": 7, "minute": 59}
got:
{"hour": 2, "minute": 24}
